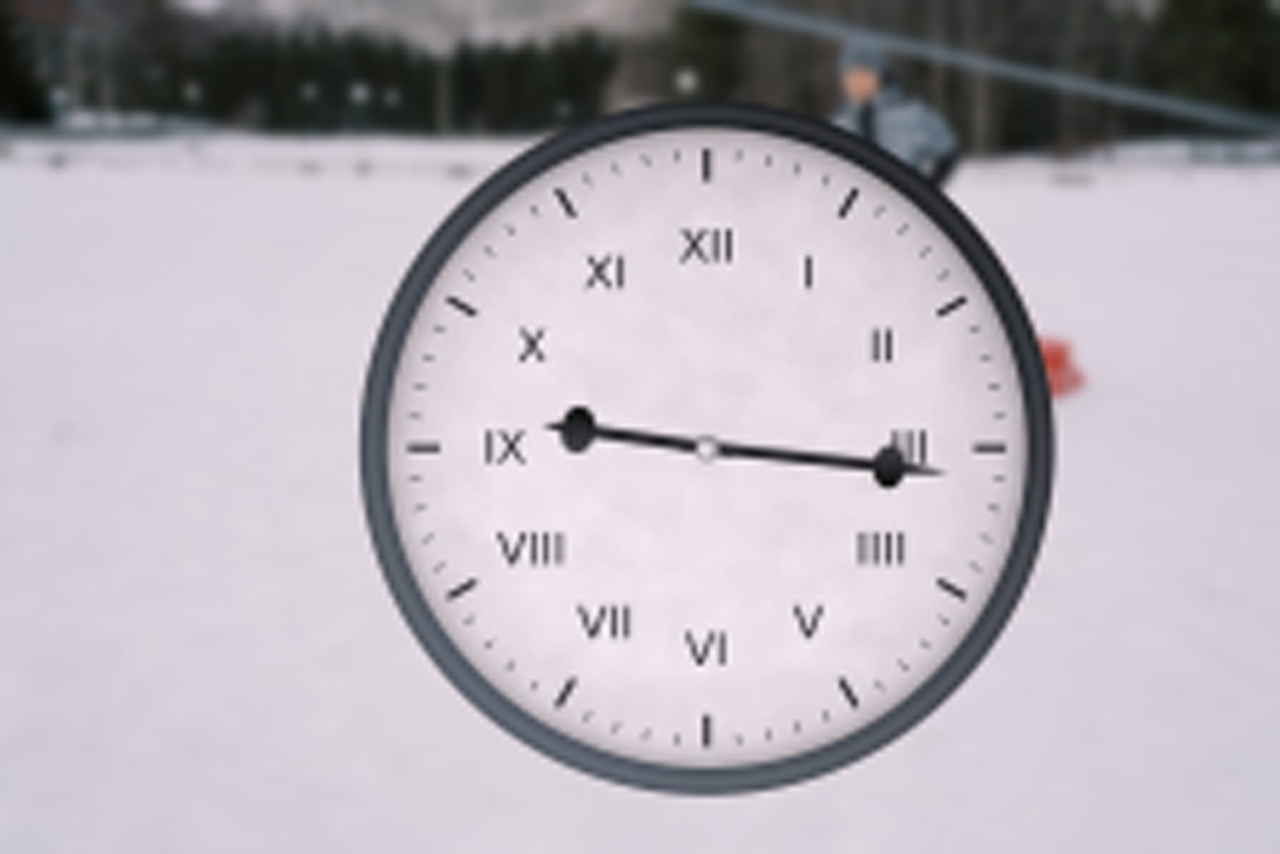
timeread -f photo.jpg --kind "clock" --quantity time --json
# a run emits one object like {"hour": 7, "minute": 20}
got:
{"hour": 9, "minute": 16}
